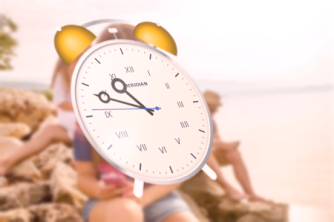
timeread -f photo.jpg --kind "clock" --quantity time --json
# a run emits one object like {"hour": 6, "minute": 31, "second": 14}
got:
{"hour": 10, "minute": 48, "second": 46}
